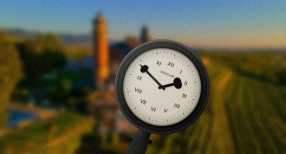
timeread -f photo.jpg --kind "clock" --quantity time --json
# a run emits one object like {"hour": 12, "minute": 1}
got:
{"hour": 1, "minute": 49}
